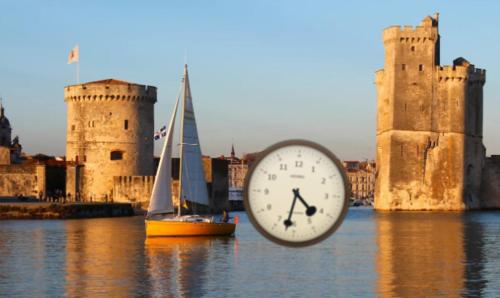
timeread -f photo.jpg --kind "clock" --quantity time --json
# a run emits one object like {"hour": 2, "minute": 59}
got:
{"hour": 4, "minute": 32}
